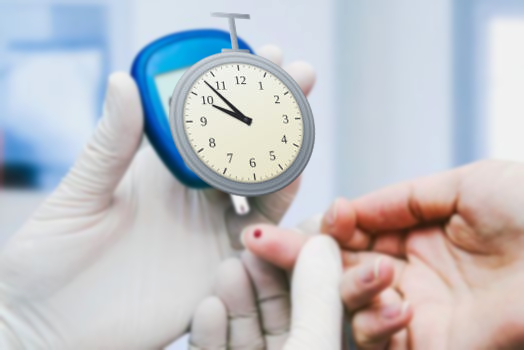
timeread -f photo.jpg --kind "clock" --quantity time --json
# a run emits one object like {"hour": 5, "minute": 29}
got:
{"hour": 9, "minute": 53}
